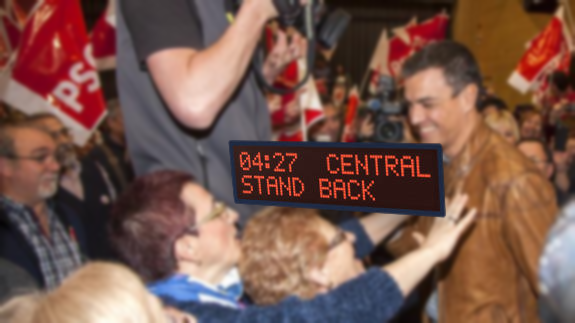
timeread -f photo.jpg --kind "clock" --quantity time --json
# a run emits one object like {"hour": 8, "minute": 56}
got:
{"hour": 4, "minute": 27}
